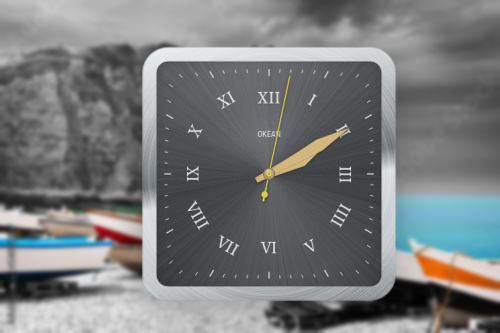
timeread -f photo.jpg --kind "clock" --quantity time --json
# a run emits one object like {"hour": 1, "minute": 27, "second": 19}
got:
{"hour": 2, "minute": 10, "second": 2}
